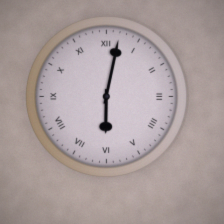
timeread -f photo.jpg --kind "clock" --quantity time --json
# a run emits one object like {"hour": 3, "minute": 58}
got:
{"hour": 6, "minute": 2}
